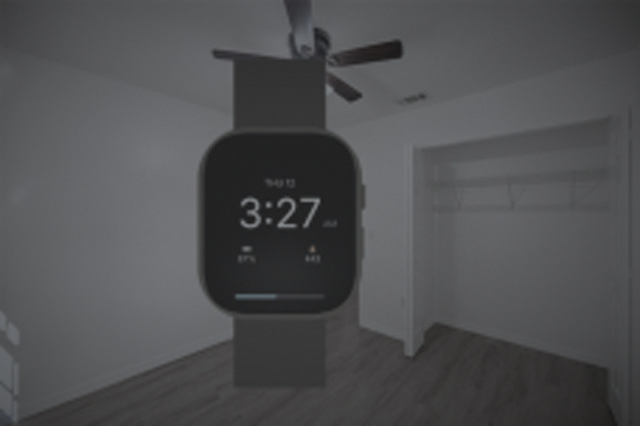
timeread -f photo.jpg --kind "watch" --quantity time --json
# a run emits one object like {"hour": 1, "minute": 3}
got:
{"hour": 3, "minute": 27}
